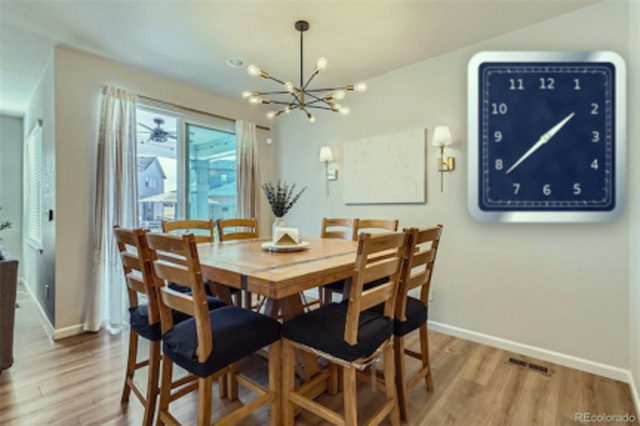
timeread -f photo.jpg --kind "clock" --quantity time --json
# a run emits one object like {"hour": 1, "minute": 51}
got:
{"hour": 1, "minute": 38}
